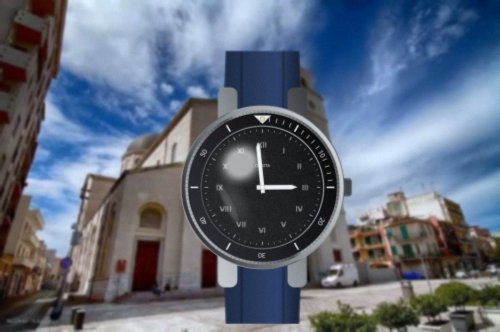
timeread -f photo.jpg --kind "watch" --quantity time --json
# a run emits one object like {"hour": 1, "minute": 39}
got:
{"hour": 2, "minute": 59}
